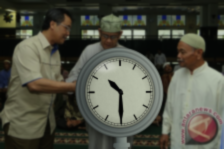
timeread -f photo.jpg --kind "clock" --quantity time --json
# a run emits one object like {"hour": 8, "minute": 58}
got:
{"hour": 10, "minute": 30}
